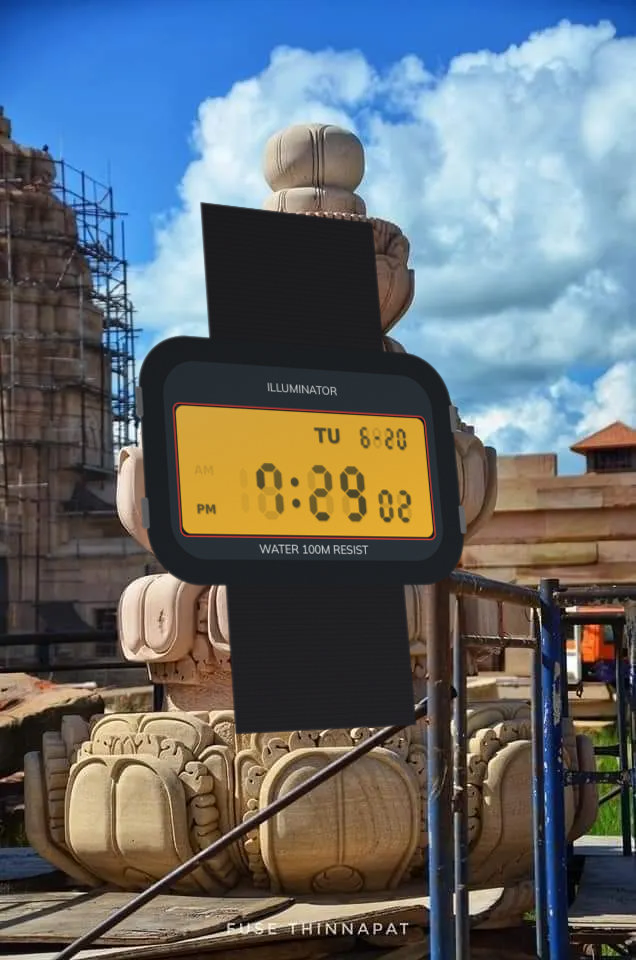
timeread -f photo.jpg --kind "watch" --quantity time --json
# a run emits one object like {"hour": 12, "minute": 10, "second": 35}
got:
{"hour": 7, "minute": 29, "second": 2}
